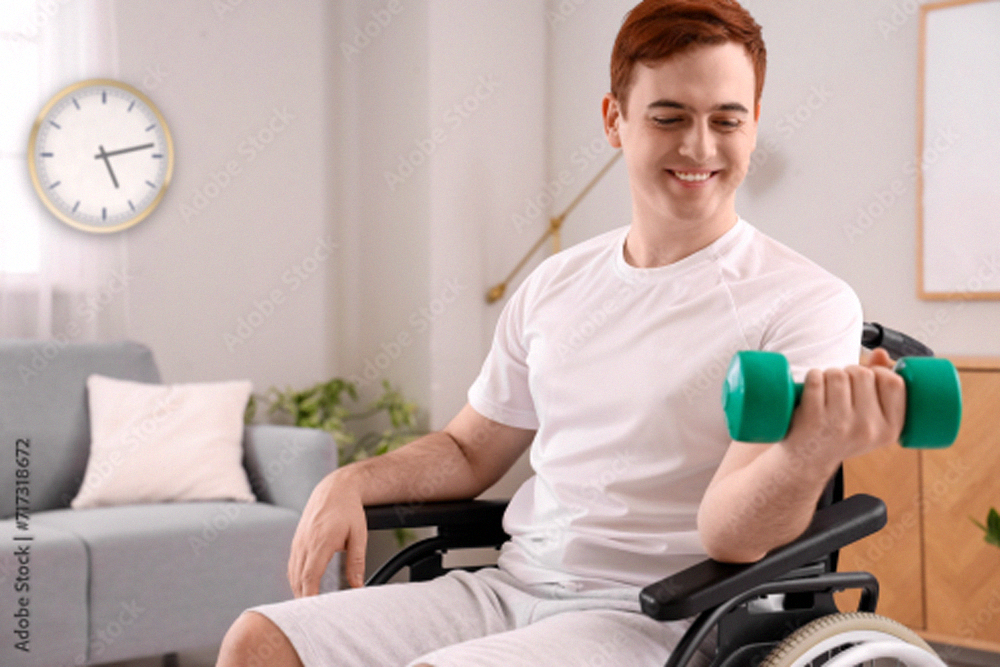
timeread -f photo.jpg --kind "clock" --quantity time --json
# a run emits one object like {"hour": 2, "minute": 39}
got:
{"hour": 5, "minute": 13}
